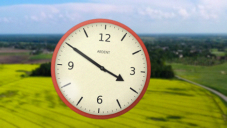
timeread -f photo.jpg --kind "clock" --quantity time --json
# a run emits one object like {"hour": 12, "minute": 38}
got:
{"hour": 3, "minute": 50}
